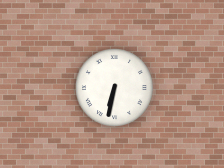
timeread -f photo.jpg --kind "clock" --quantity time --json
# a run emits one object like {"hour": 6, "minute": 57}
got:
{"hour": 6, "minute": 32}
